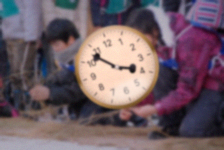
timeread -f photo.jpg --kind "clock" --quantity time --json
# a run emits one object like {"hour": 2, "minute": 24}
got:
{"hour": 3, "minute": 53}
